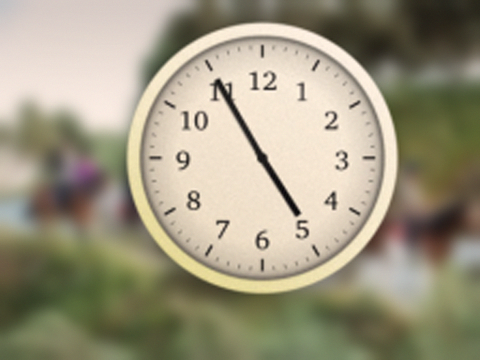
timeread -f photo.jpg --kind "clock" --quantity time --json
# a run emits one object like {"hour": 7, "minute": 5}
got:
{"hour": 4, "minute": 55}
